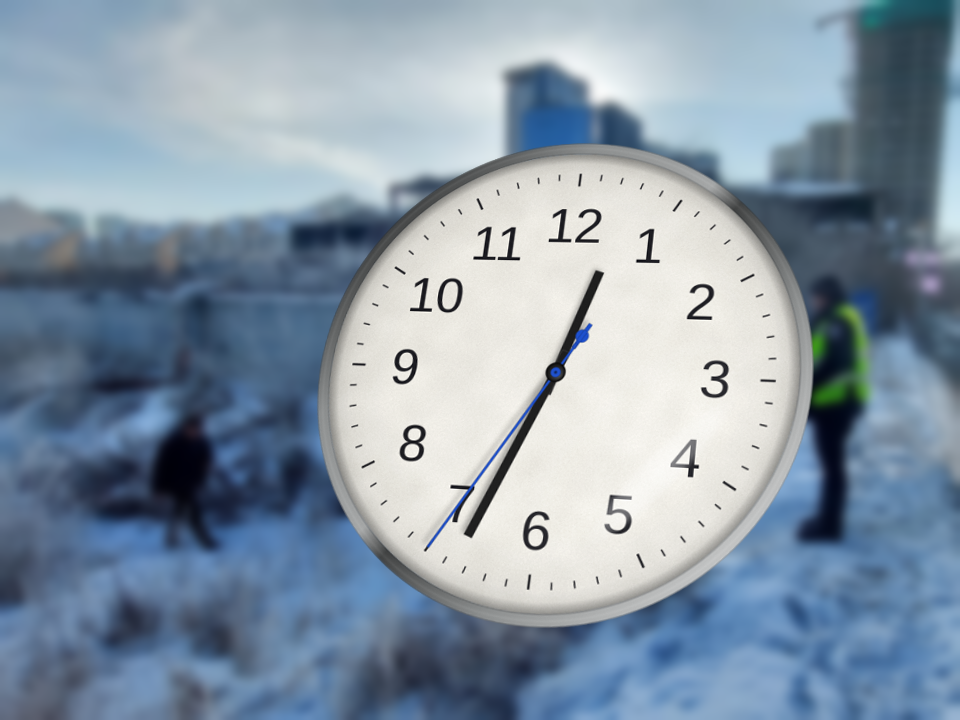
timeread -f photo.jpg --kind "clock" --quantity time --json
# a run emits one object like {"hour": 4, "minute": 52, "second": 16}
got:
{"hour": 12, "minute": 33, "second": 35}
